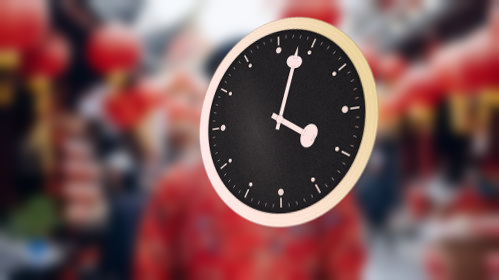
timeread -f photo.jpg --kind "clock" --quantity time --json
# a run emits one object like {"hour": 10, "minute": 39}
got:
{"hour": 4, "minute": 3}
